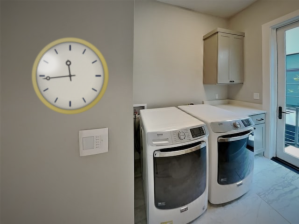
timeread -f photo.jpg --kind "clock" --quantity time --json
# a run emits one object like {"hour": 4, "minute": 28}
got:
{"hour": 11, "minute": 44}
